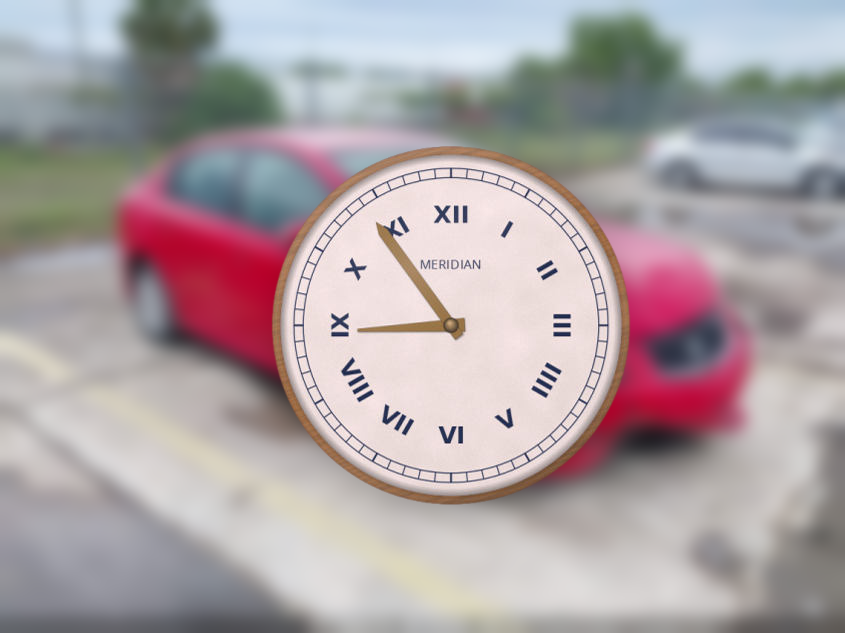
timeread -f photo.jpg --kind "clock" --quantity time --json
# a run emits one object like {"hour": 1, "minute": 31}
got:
{"hour": 8, "minute": 54}
